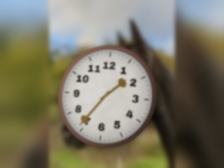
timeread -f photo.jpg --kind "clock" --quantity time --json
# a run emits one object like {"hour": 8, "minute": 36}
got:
{"hour": 1, "minute": 36}
